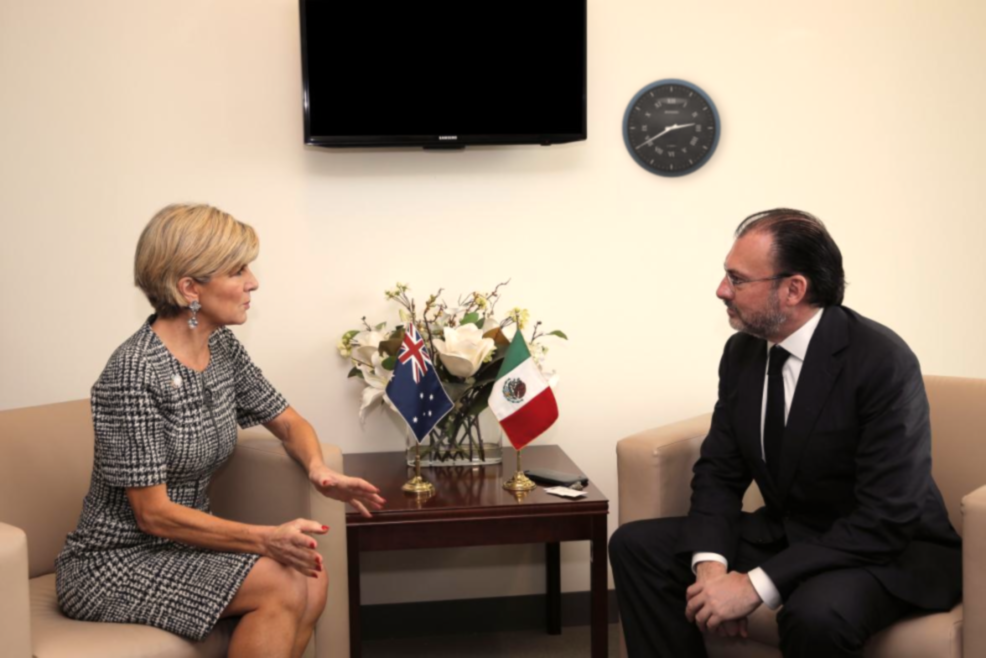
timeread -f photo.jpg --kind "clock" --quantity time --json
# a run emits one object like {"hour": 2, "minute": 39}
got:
{"hour": 2, "minute": 40}
